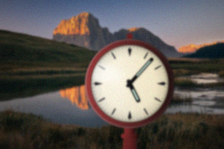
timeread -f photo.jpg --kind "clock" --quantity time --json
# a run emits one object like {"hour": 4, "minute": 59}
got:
{"hour": 5, "minute": 7}
